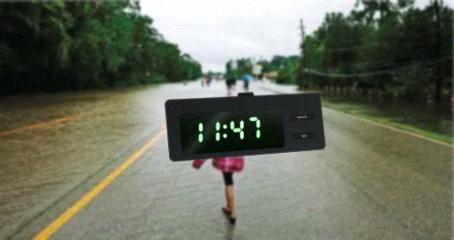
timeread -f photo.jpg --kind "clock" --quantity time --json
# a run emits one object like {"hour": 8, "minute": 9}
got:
{"hour": 11, "minute": 47}
